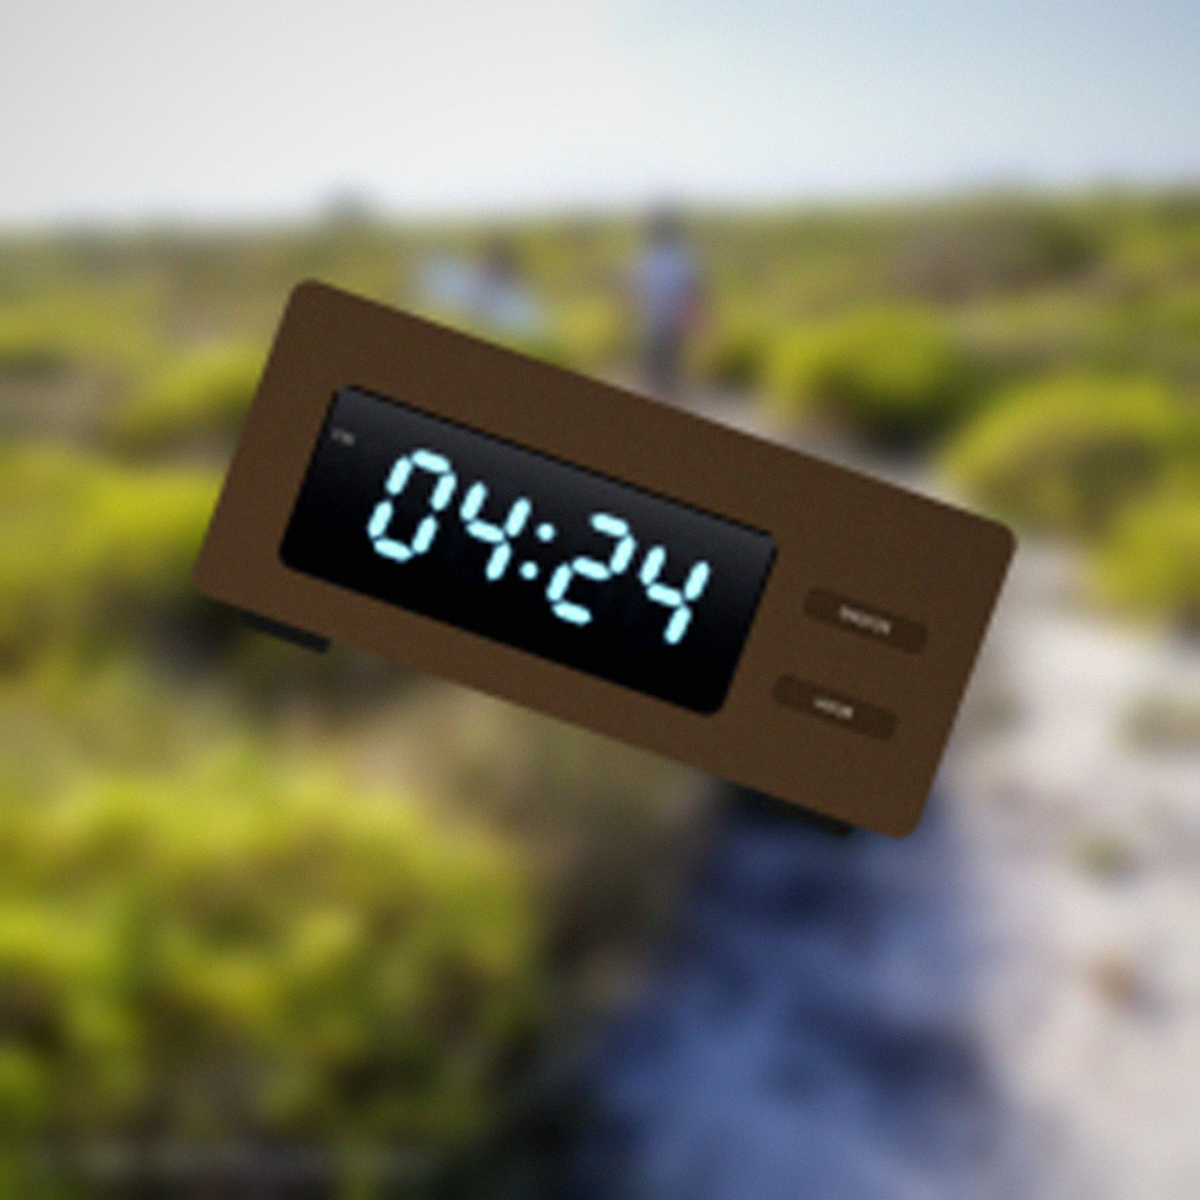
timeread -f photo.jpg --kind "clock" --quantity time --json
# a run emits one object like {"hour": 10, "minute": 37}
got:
{"hour": 4, "minute": 24}
